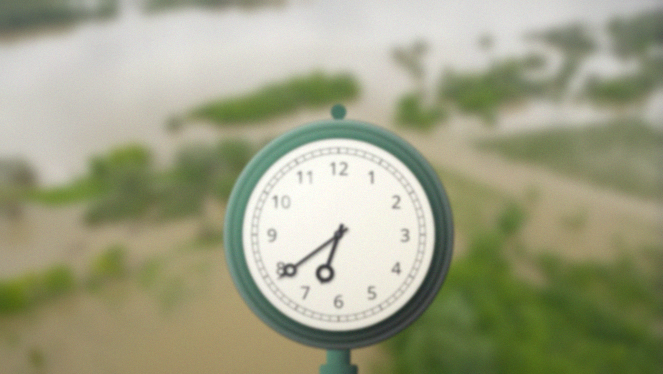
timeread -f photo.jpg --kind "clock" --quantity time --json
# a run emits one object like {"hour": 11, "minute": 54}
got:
{"hour": 6, "minute": 39}
